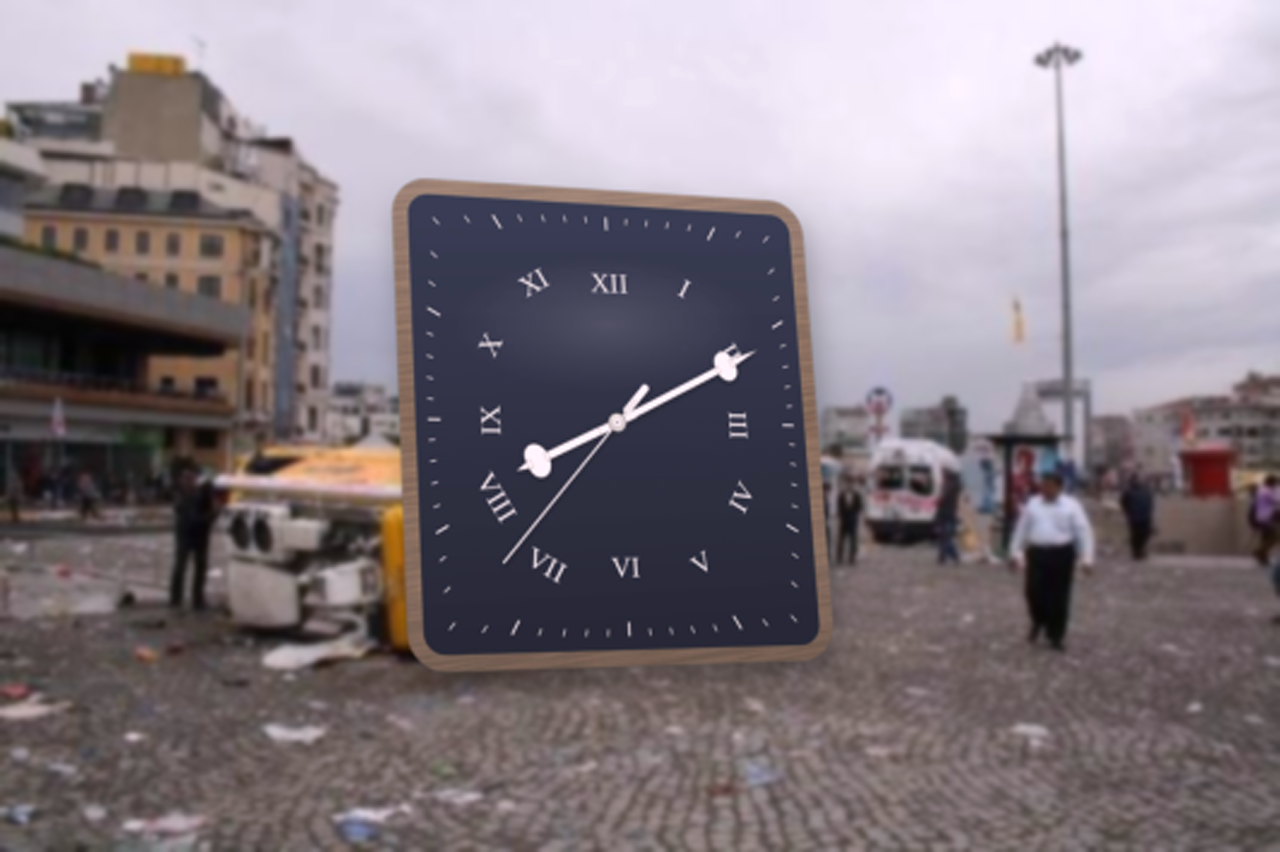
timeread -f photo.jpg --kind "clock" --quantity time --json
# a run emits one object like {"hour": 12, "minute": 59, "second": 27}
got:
{"hour": 8, "minute": 10, "second": 37}
